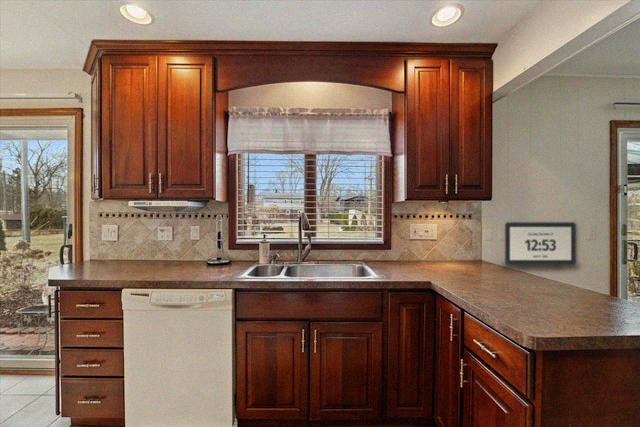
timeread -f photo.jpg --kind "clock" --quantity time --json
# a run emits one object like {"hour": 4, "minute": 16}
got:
{"hour": 12, "minute": 53}
